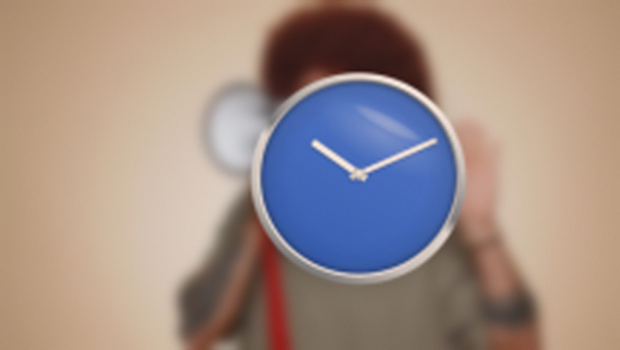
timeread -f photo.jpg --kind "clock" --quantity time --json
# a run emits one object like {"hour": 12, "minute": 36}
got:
{"hour": 10, "minute": 11}
